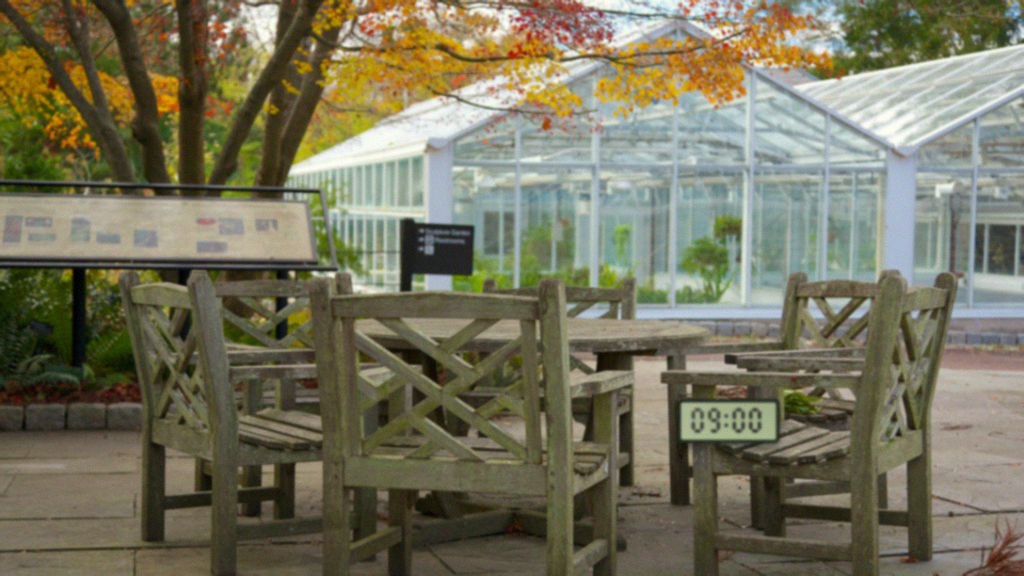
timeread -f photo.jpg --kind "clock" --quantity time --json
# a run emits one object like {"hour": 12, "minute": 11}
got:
{"hour": 9, "minute": 0}
